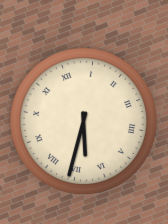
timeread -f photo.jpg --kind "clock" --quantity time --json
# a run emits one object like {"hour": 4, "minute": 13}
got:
{"hour": 6, "minute": 36}
